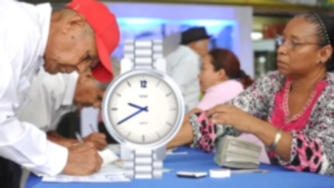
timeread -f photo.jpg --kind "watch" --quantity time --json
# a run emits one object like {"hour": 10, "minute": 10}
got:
{"hour": 9, "minute": 40}
